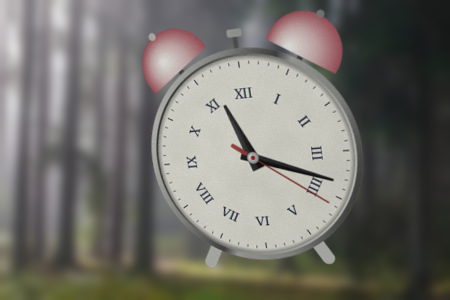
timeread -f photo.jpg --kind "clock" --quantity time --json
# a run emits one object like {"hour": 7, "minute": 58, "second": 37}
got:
{"hour": 11, "minute": 18, "second": 21}
